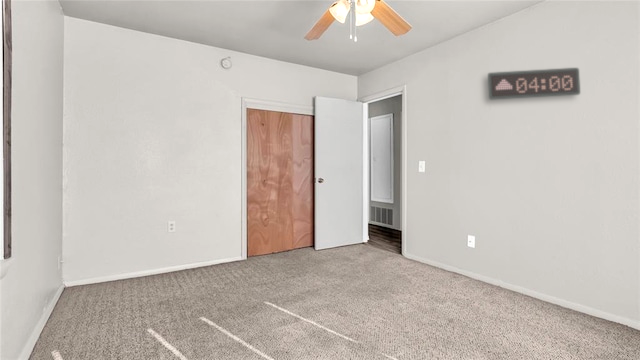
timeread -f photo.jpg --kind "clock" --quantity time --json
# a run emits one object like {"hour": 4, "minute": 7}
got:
{"hour": 4, "minute": 0}
